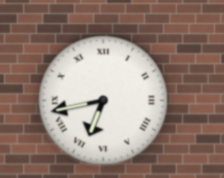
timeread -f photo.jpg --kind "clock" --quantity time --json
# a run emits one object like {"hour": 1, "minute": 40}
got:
{"hour": 6, "minute": 43}
